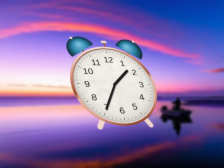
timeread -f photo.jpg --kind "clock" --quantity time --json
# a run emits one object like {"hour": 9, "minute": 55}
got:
{"hour": 1, "minute": 35}
